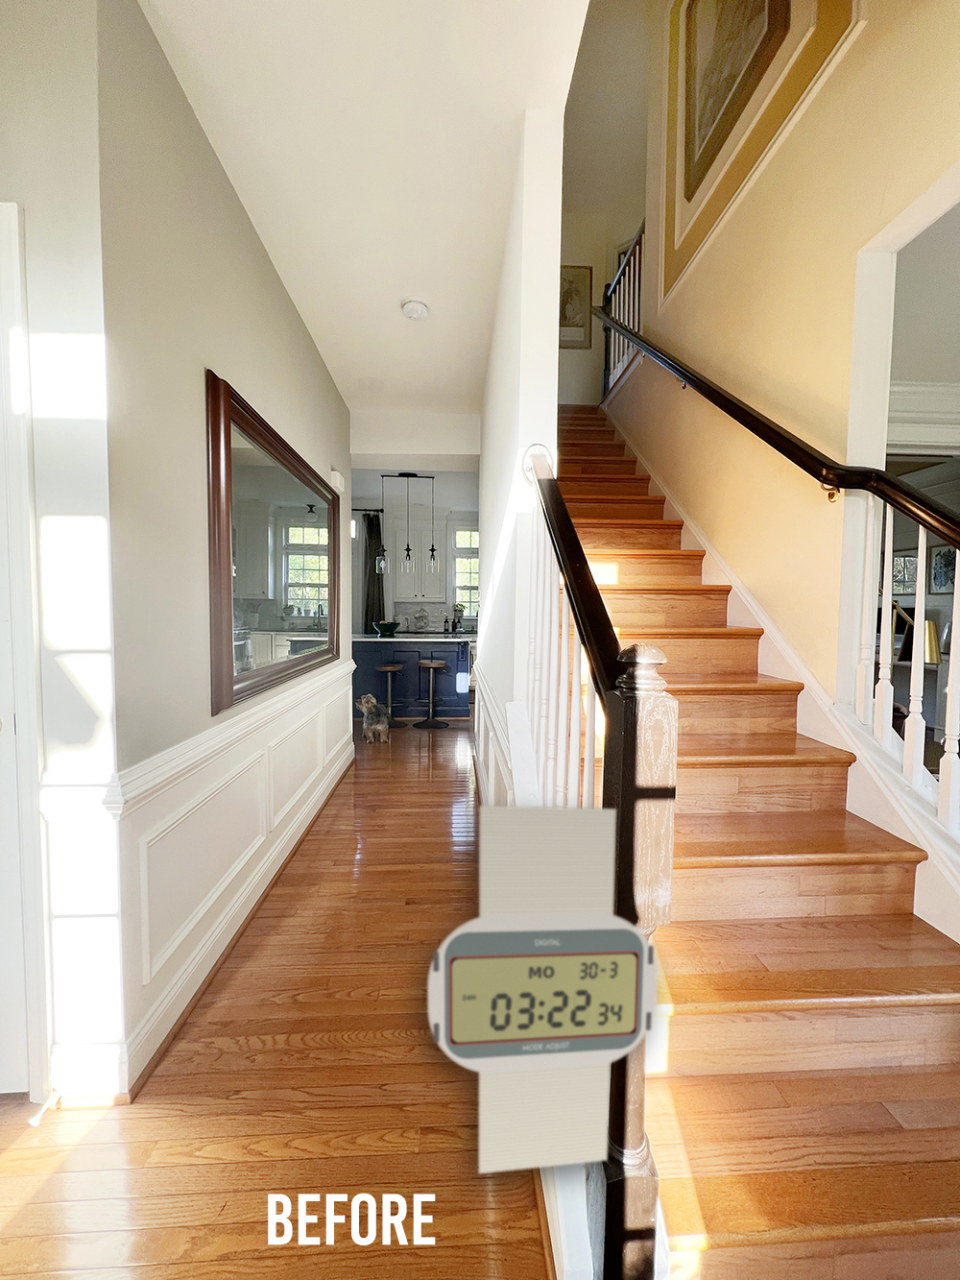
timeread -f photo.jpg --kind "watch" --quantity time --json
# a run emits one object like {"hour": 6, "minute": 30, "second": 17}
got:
{"hour": 3, "minute": 22, "second": 34}
